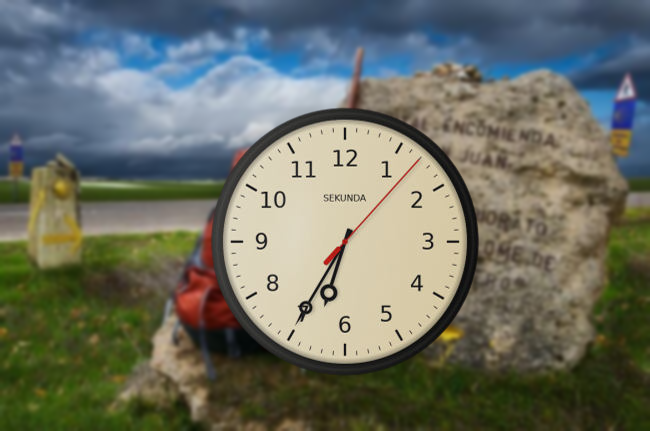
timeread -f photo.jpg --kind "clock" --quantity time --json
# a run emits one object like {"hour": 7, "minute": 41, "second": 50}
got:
{"hour": 6, "minute": 35, "second": 7}
